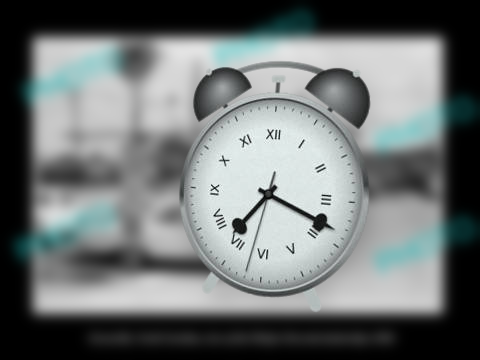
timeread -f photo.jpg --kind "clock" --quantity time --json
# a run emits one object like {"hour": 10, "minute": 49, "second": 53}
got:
{"hour": 7, "minute": 18, "second": 32}
